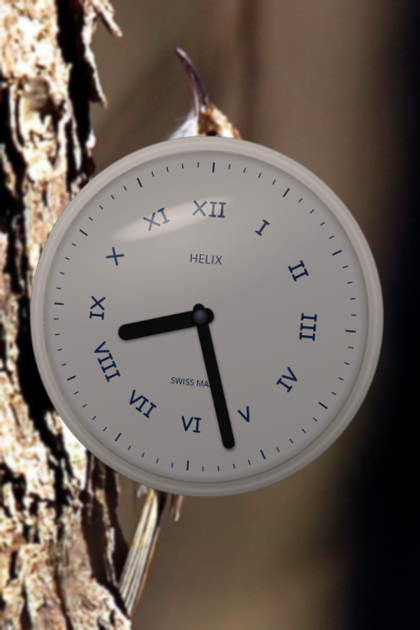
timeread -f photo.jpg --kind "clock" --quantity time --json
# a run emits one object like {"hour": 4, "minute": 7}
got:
{"hour": 8, "minute": 27}
